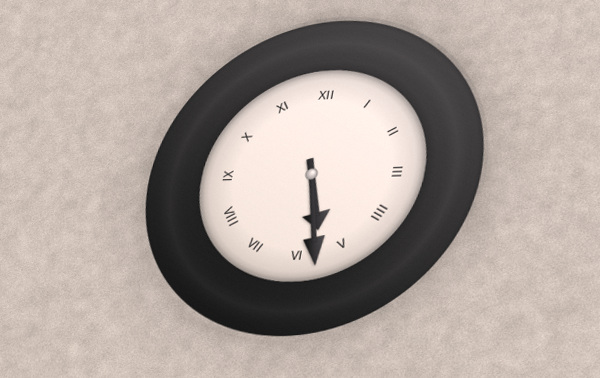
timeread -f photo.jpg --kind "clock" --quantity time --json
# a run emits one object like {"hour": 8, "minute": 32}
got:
{"hour": 5, "minute": 28}
